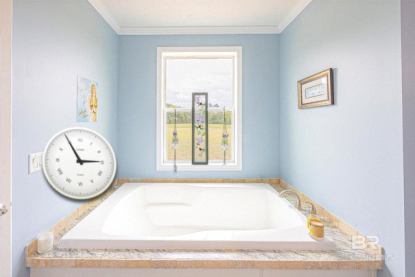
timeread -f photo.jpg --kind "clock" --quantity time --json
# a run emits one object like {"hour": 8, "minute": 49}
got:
{"hour": 2, "minute": 55}
